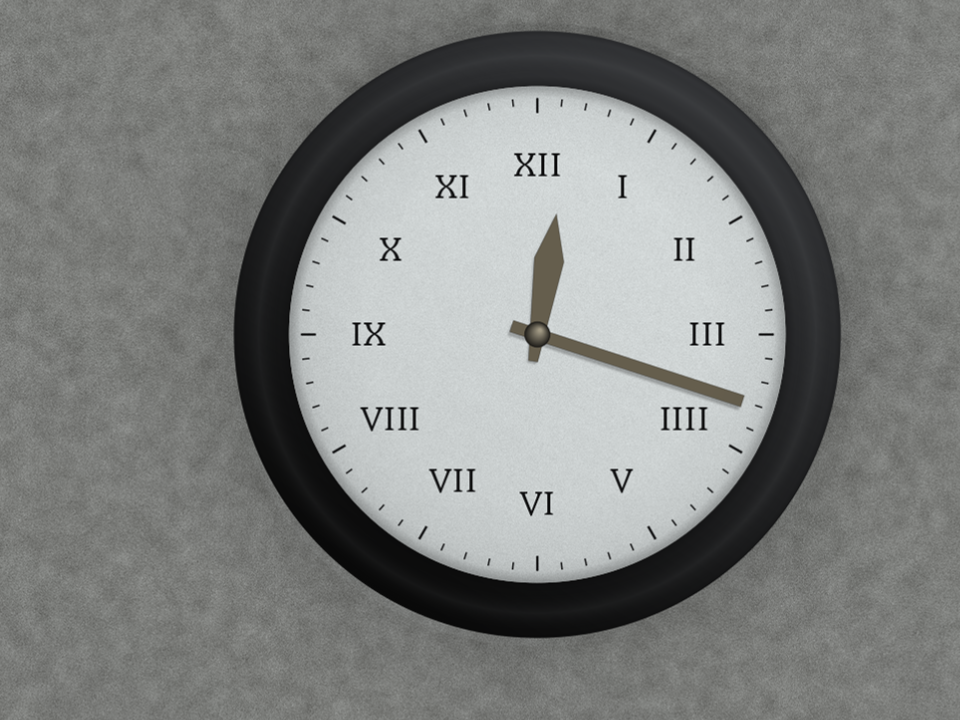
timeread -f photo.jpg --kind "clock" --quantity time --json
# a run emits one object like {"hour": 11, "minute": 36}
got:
{"hour": 12, "minute": 18}
